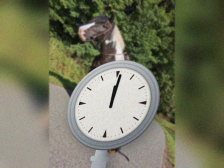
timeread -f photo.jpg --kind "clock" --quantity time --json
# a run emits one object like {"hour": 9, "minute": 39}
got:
{"hour": 12, "minute": 1}
